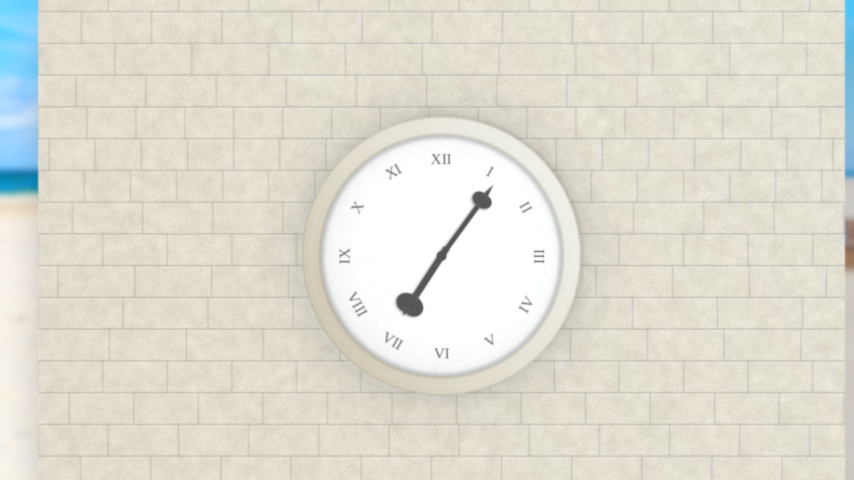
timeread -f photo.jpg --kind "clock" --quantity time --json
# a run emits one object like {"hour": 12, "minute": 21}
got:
{"hour": 7, "minute": 6}
